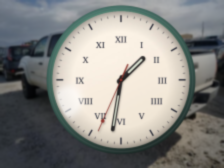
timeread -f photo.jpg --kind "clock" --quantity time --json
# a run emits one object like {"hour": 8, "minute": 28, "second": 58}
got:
{"hour": 1, "minute": 31, "second": 34}
